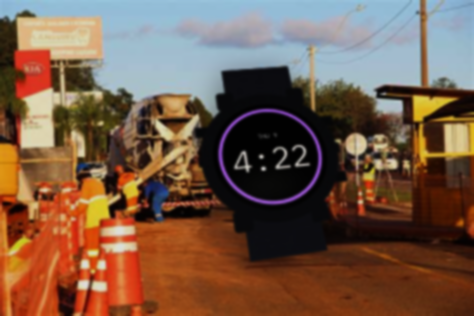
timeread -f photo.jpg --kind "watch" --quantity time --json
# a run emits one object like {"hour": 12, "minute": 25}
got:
{"hour": 4, "minute": 22}
